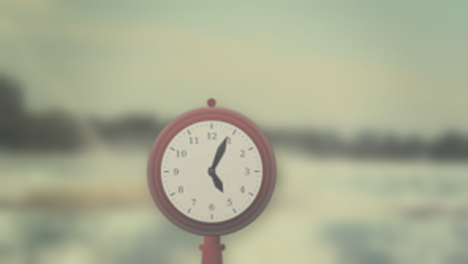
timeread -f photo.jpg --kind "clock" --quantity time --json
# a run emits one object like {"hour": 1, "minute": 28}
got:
{"hour": 5, "minute": 4}
